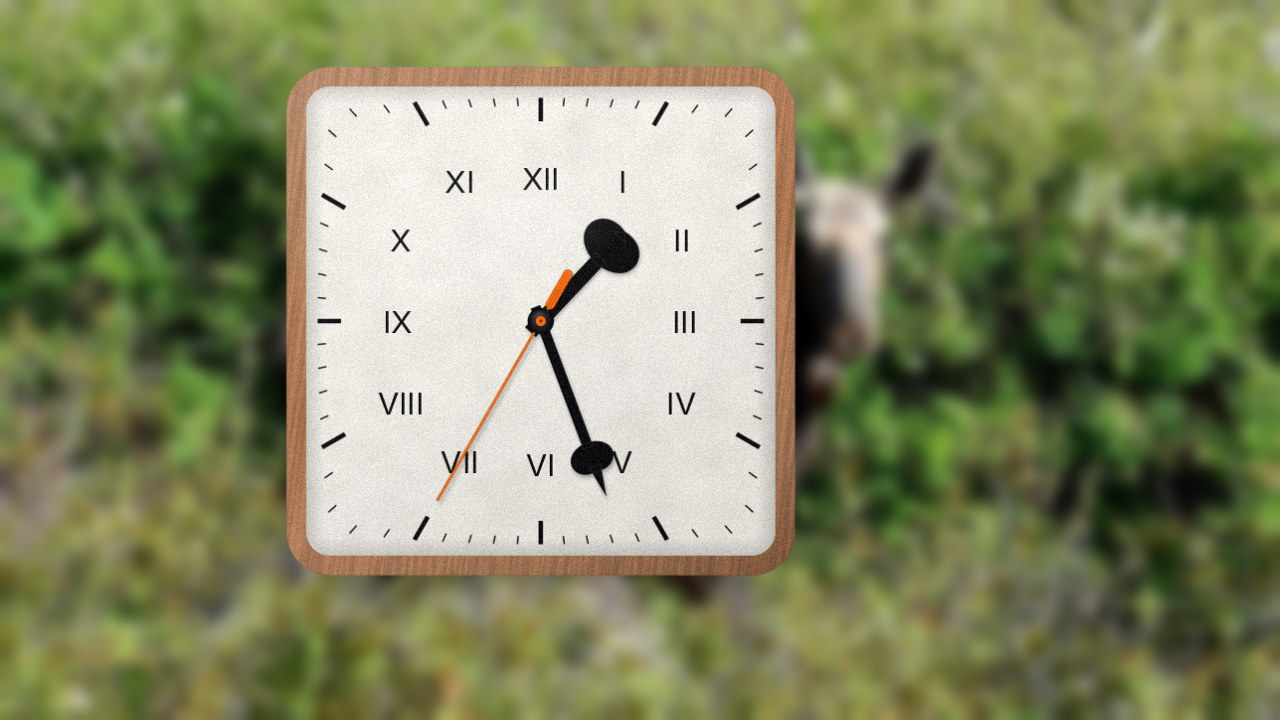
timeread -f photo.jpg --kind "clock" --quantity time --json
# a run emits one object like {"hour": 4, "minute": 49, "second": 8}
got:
{"hour": 1, "minute": 26, "second": 35}
